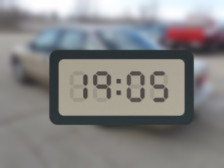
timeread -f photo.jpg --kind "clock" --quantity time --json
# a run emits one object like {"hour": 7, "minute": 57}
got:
{"hour": 19, "minute": 5}
